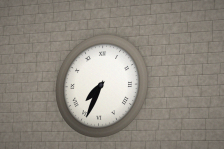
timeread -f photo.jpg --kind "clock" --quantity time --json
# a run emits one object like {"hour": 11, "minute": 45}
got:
{"hour": 7, "minute": 34}
